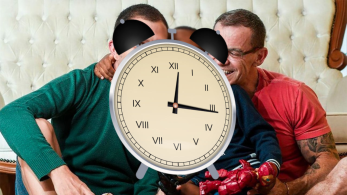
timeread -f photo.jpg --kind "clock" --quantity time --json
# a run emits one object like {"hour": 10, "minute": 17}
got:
{"hour": 12, "minute": 16}
